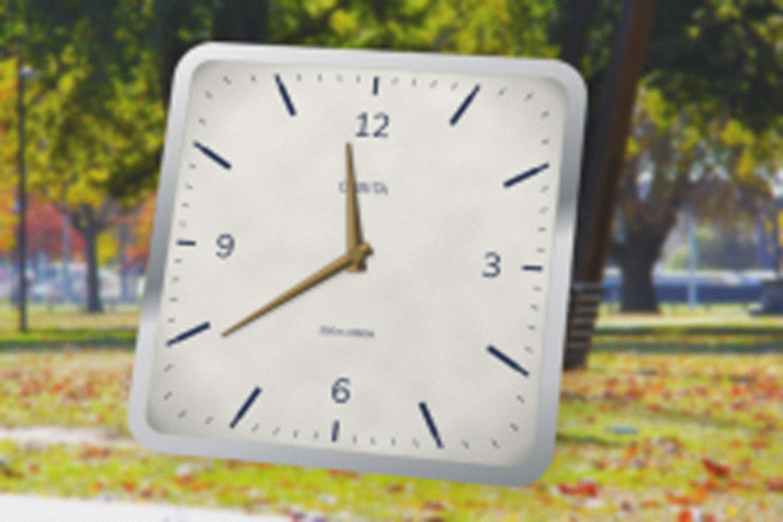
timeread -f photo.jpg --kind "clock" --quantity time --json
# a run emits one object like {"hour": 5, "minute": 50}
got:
{"hour": 11, "minute": 39}
